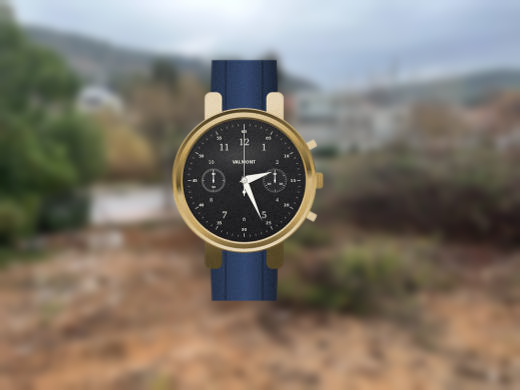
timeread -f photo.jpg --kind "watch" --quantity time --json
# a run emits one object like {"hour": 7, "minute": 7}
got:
{"hour": 2, "minute": 26}
